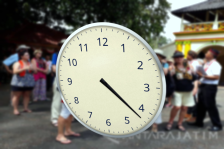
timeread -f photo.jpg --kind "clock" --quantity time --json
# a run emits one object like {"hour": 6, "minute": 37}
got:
{"hour": 4, "minute": 22}
